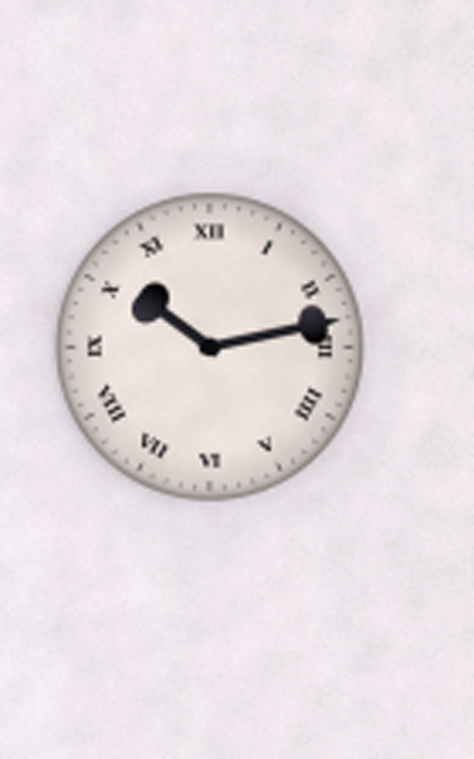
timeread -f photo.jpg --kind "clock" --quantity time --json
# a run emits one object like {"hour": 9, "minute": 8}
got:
{"hour": 10, "minute": 13}
